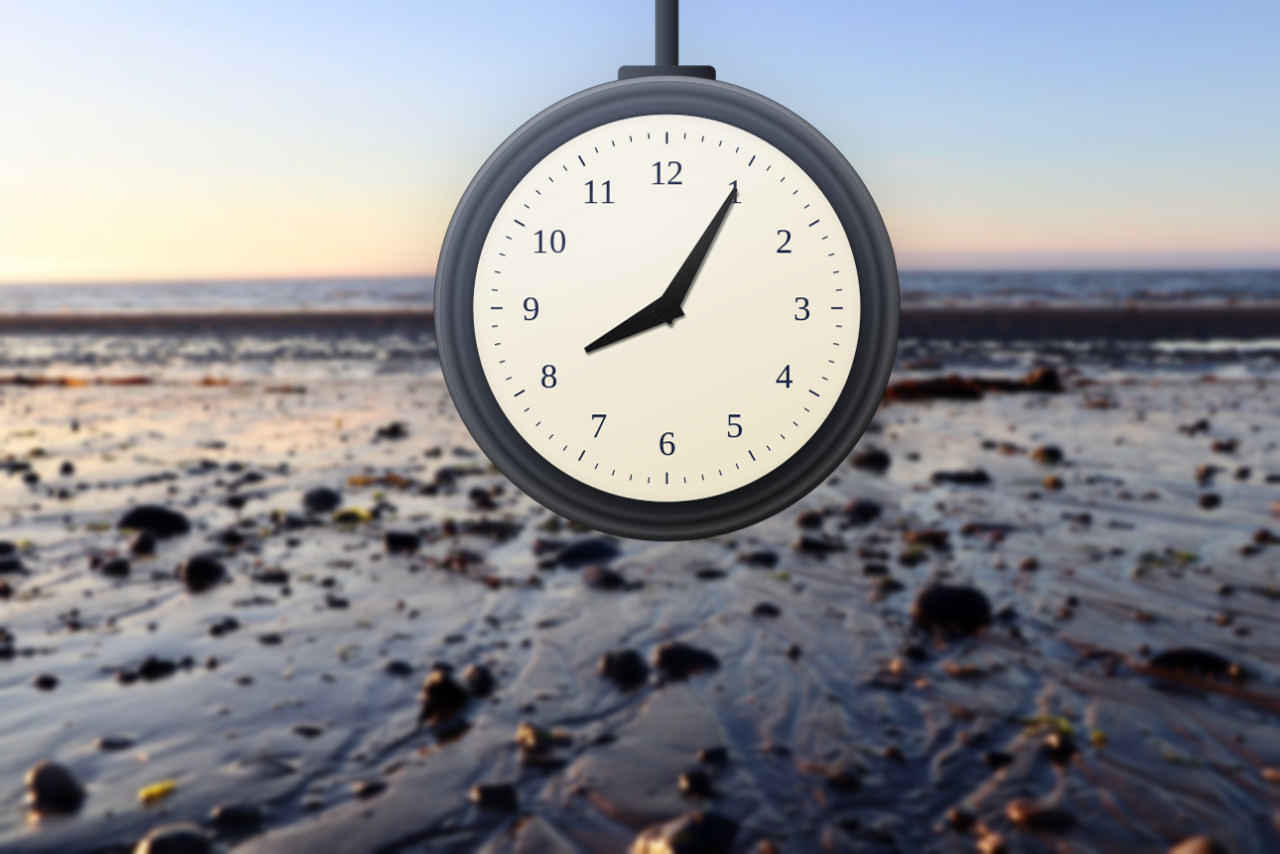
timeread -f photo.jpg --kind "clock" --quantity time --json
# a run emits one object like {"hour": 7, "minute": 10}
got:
{"hour": 8, "minute": 5}
